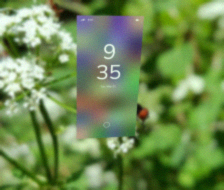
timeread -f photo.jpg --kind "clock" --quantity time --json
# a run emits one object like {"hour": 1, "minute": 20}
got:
{"hour": 9, "minute": 35}
